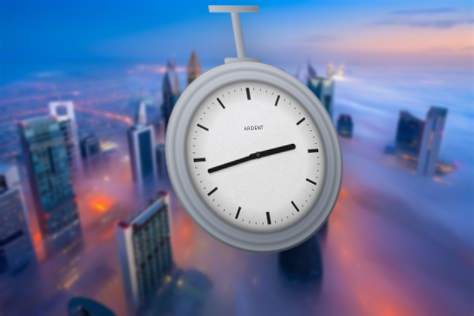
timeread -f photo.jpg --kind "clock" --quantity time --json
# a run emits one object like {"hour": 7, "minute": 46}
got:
{"hour": 2, "minute": 43}
